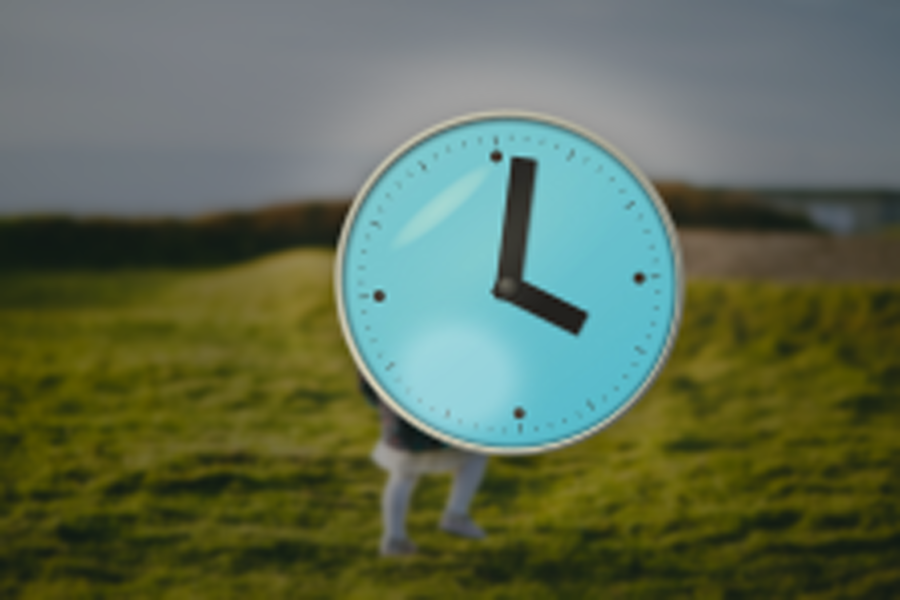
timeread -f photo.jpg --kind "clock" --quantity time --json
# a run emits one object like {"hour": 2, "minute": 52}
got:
{"hour": 4, "minute": 2}
